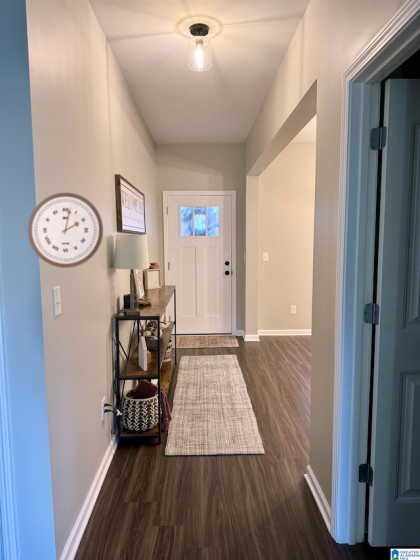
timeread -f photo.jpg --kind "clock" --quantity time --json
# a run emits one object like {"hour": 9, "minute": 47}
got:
{"hour": 2, "minute": 2}
